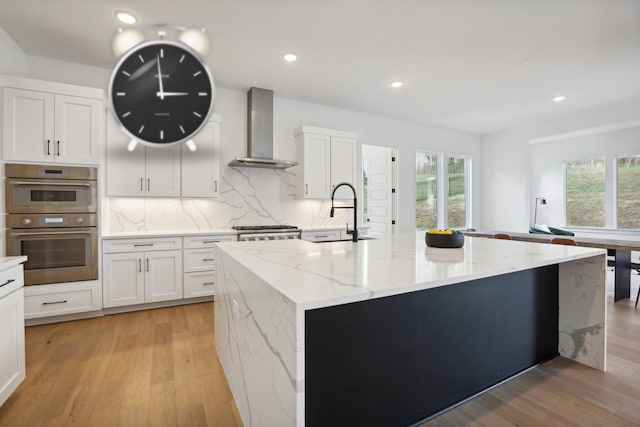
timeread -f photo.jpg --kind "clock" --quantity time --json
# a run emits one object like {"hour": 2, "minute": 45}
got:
{"hour": 2, "minute": 59}
